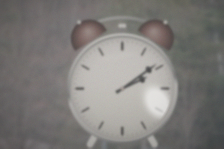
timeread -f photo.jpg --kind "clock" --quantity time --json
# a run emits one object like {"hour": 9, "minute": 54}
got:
{"hour": 2, "minute": 9}
